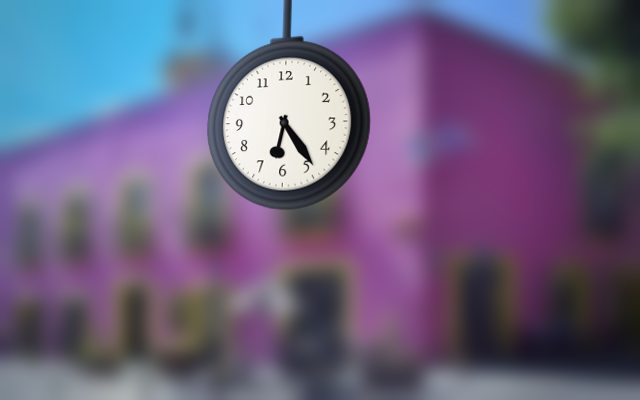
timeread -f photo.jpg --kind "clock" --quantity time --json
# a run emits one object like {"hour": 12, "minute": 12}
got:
{"hour": 6, "minute": 24}
